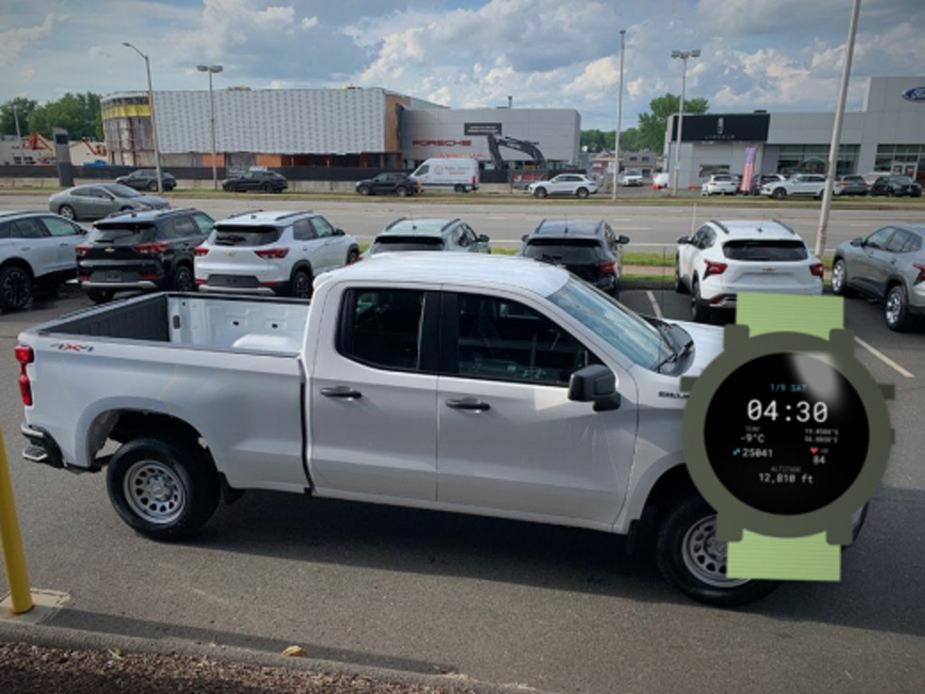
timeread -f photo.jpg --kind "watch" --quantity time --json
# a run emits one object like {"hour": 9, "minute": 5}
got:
{"hour": 4, "minute": 30}
